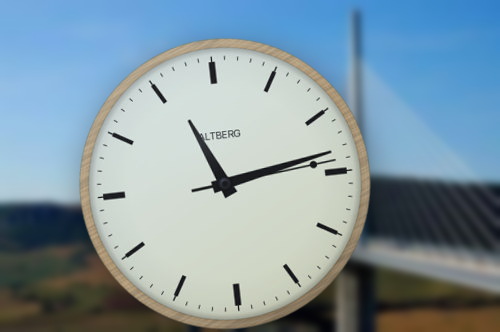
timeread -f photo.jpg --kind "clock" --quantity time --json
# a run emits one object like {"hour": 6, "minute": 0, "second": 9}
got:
{"hour": 11, "minute": 13, "second": 14}
